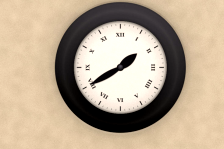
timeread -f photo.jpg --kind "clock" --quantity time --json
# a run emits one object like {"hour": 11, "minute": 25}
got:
{"hour": 1, "minute": 40}
